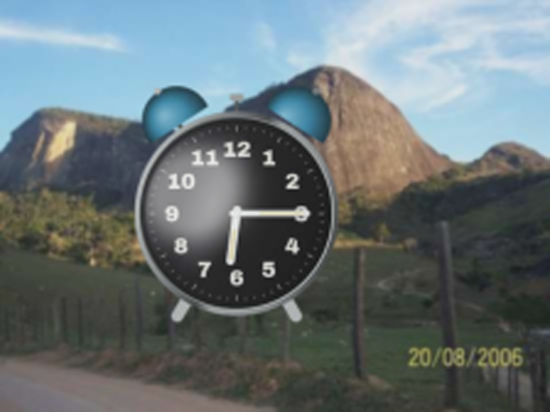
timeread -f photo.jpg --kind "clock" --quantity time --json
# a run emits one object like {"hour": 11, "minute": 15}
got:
{"hour": 6, "minute": 15}
